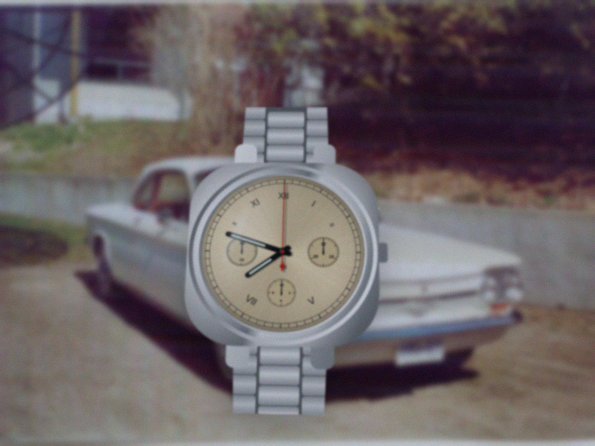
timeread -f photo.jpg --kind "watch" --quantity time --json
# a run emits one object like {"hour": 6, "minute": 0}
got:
{"hour": 7, "minute": 48}
